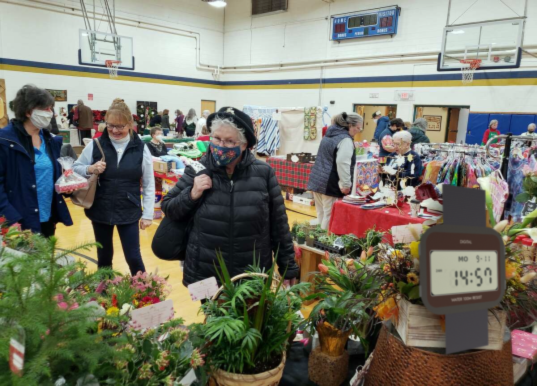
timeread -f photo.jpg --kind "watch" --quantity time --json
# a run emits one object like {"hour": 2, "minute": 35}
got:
{"hour": 14, "minute": 57}
